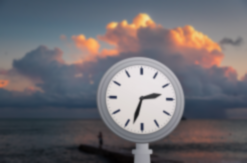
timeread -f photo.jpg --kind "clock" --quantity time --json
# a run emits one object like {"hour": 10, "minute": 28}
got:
{"hour": 2, "minute": 33}
